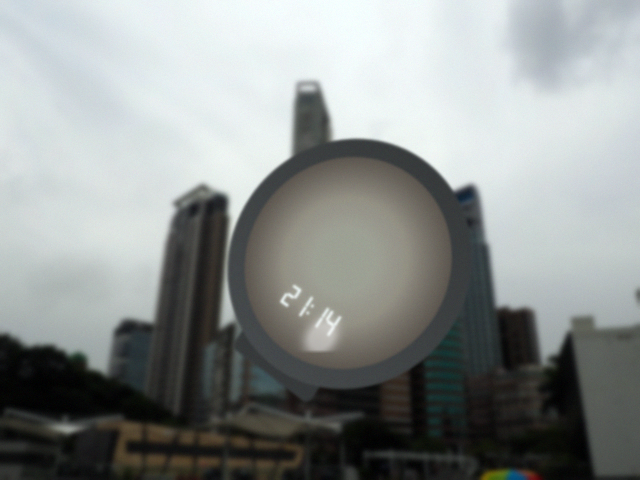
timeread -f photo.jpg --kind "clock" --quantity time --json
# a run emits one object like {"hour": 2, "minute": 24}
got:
{"hour": 21, "minute": 14}
